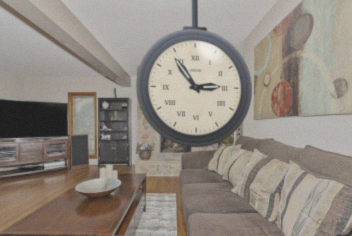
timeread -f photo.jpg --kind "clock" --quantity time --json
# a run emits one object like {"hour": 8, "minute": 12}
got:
{"hour": 2, "minute": 54}
